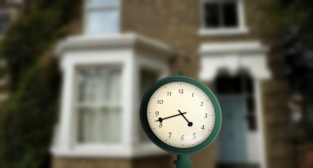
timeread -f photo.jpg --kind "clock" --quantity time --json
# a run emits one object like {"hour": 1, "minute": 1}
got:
{"hour": 4, "minute": 42}
